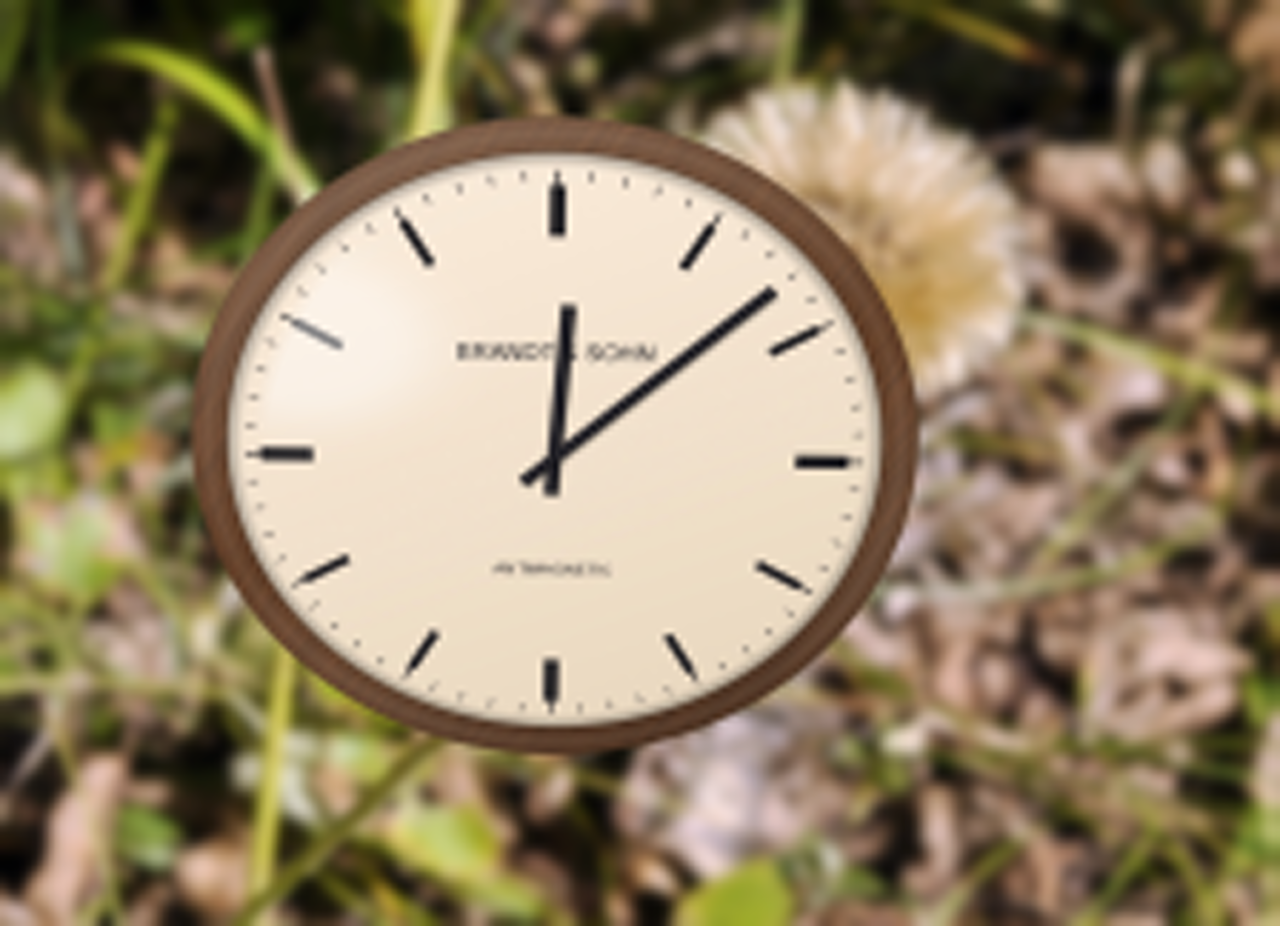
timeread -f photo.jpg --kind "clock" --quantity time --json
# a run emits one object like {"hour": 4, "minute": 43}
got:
{"hour": 12, "minute": 8}
